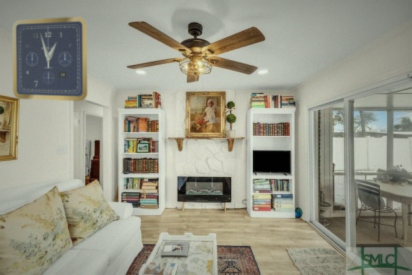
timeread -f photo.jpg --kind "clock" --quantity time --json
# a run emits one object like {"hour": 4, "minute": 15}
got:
{"hour": 12, "minute": 57}
